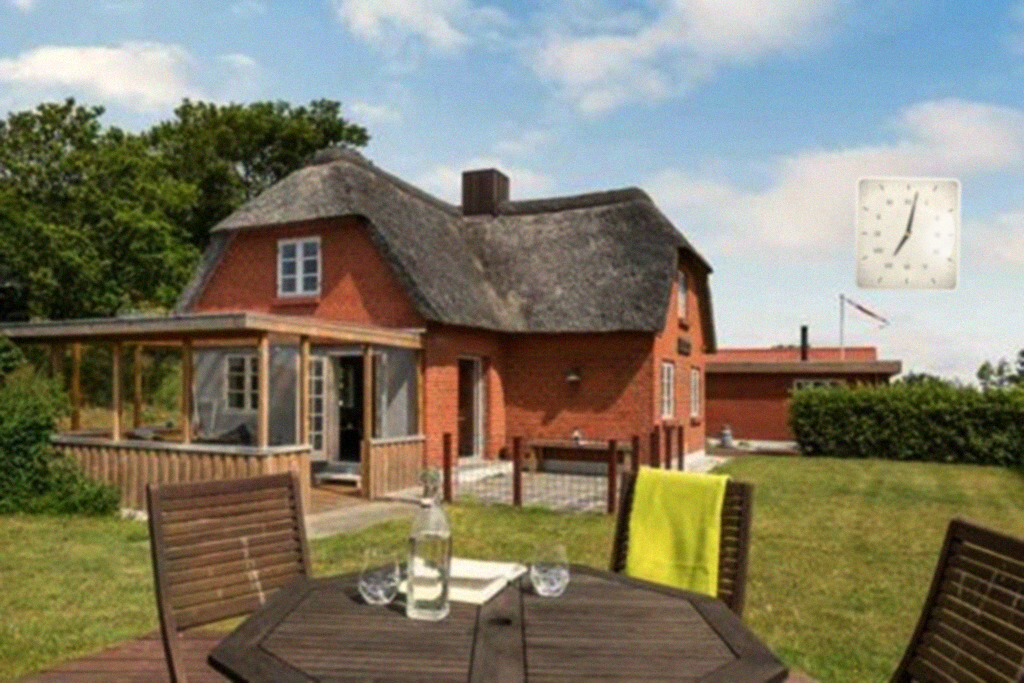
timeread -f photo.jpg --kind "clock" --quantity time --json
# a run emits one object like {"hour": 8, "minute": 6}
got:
{"hour": 7, "minute": 2}
